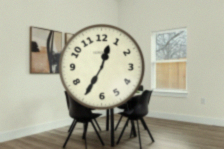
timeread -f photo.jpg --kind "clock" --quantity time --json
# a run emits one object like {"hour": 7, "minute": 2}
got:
{"hour": 12, "minute": 35}
